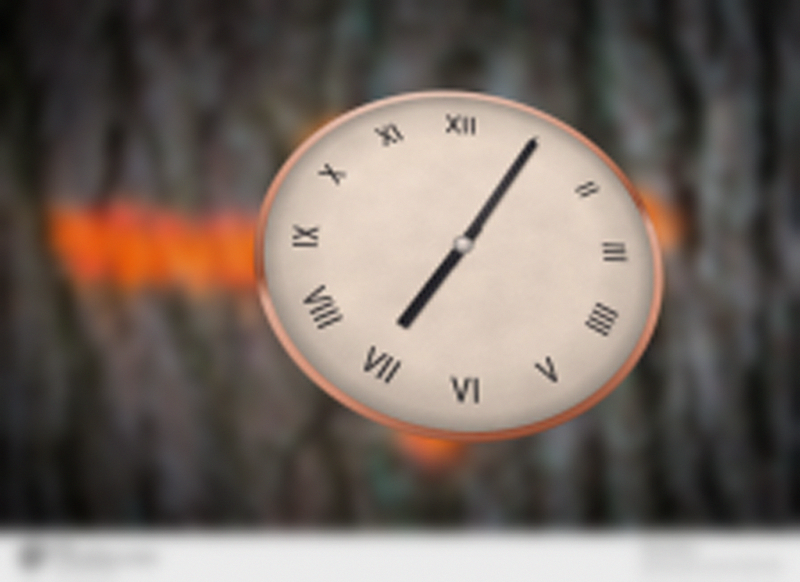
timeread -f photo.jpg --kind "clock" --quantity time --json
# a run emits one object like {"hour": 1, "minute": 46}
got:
{"hour": 7, "minute": 5}
